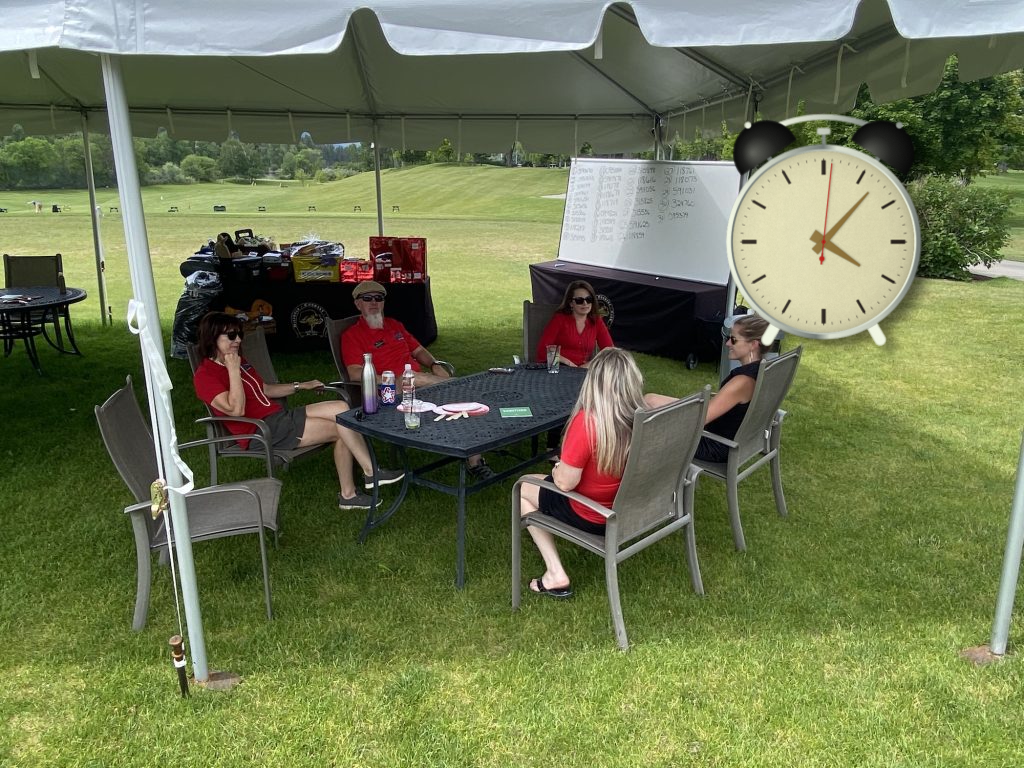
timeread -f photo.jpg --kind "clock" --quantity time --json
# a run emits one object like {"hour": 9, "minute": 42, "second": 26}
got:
{"hour": 4, "minute": 7, "second": 1}
